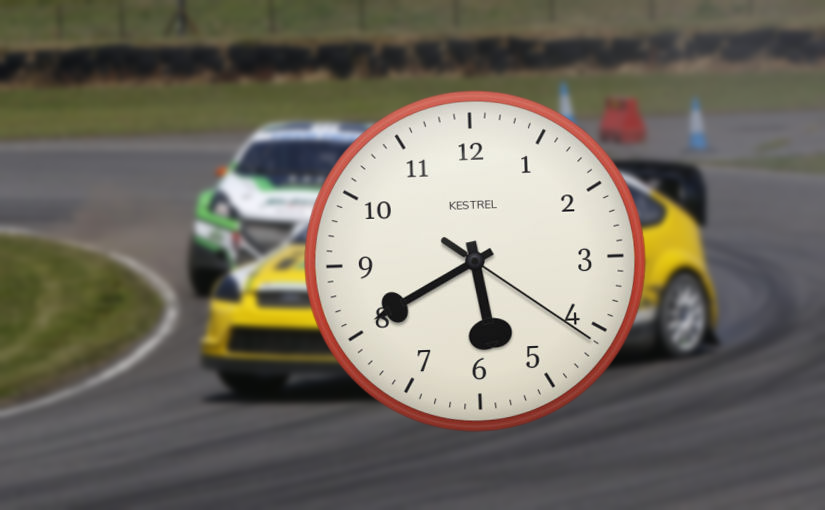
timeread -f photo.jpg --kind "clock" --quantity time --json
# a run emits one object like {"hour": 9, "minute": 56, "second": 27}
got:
{"hour": 5, "minute": 40, "second": 21}
